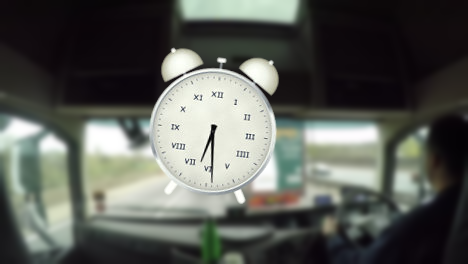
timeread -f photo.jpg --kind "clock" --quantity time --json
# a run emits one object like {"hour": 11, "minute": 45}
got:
{"hour": 6, "minute": 29}
